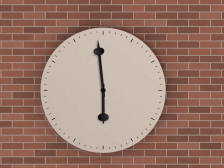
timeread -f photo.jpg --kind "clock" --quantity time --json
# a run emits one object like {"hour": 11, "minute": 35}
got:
{"hour": 5, "minute": 59}
